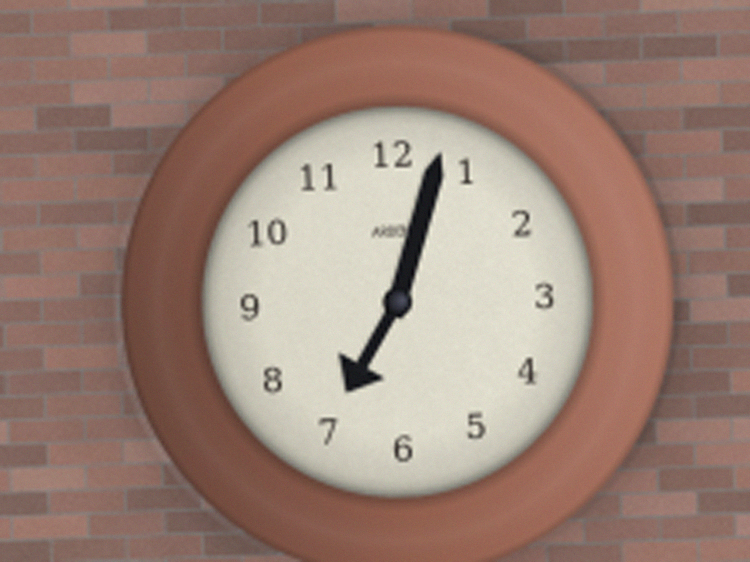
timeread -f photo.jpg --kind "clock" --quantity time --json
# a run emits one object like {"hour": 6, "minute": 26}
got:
{"hour": 7, "minute": 3}
